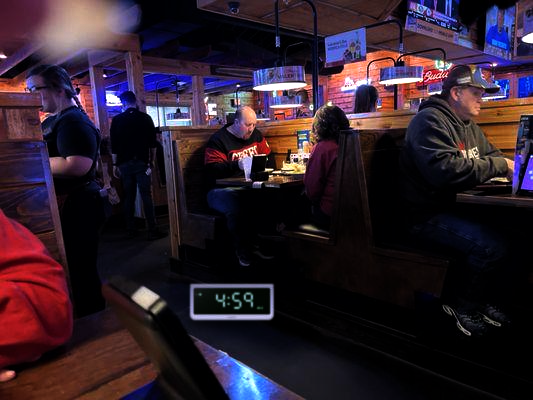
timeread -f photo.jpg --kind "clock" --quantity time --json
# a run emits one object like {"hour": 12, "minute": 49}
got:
{"hour": 4, "minute": 59}
